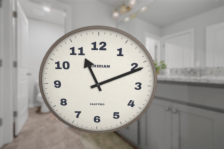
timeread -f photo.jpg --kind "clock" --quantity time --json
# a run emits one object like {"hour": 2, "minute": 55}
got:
{"hour": 11, "minute": 11}
